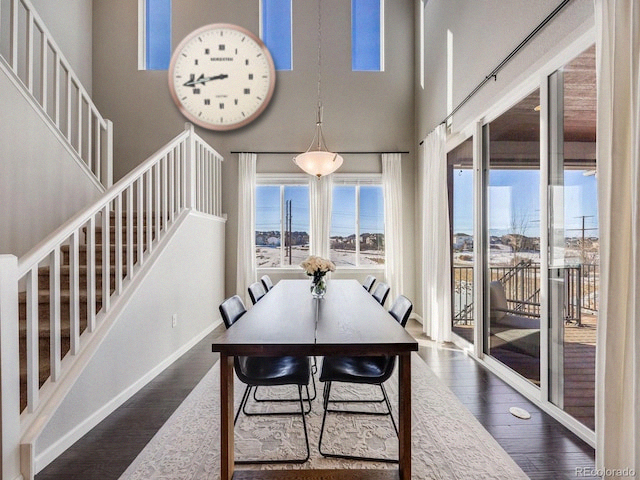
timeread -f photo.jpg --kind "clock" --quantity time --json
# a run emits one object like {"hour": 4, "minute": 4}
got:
{"hour": 8, "minute": 43}
